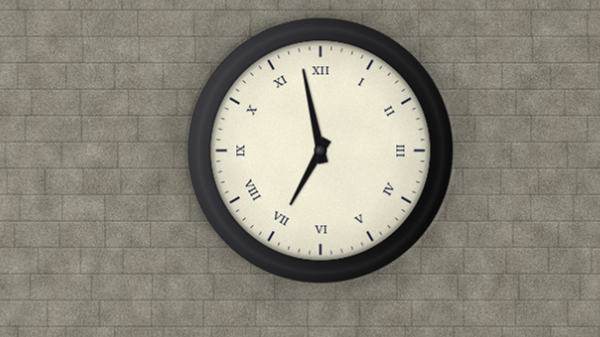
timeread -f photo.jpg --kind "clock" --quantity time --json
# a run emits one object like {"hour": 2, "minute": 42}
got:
{"hour": 6, "minute": 58}
